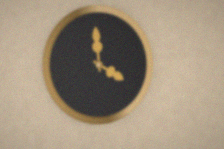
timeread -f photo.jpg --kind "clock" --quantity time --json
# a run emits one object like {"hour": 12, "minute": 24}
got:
{"hour": 3, "minute": 59}
